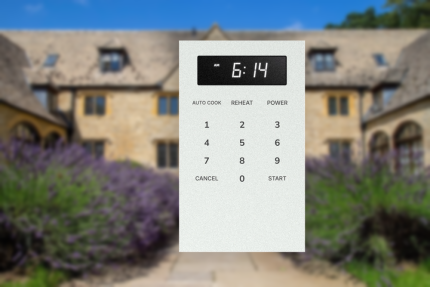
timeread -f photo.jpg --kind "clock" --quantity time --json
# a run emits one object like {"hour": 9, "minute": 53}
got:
{"hour": 6, "minute": 14}
